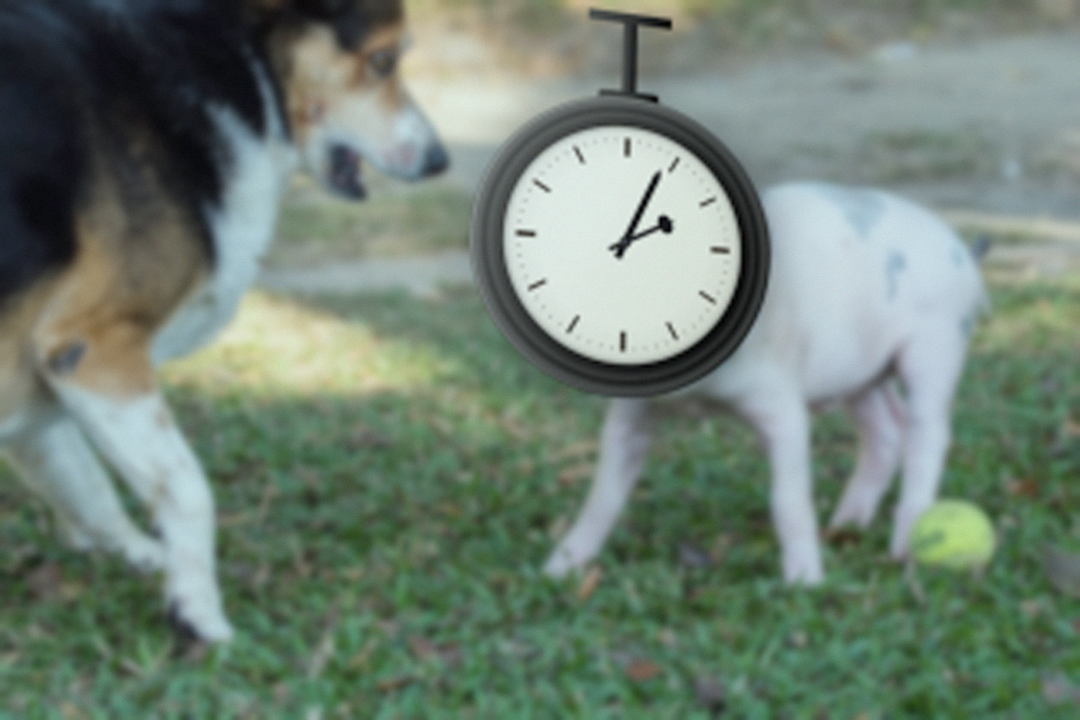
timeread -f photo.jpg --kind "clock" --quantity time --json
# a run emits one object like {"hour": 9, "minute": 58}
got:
{"hour": 2, "minute": 4}
